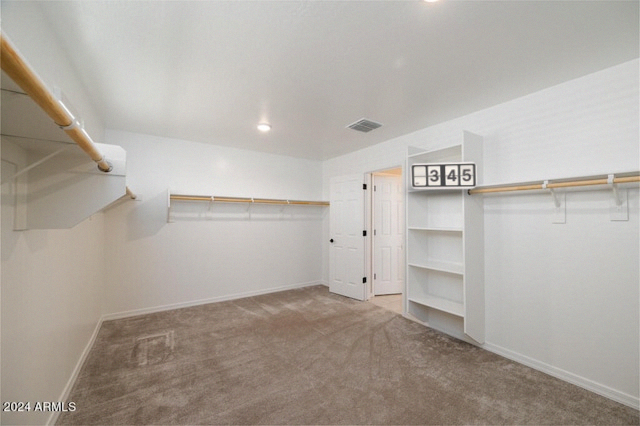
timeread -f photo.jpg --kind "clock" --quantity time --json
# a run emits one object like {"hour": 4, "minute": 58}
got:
{"hour": 3, "minute": 45}
